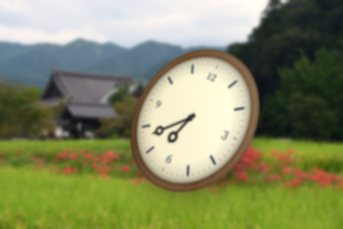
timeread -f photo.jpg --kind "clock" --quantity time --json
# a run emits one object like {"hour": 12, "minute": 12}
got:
{"hour": 6, "minute": 38}
